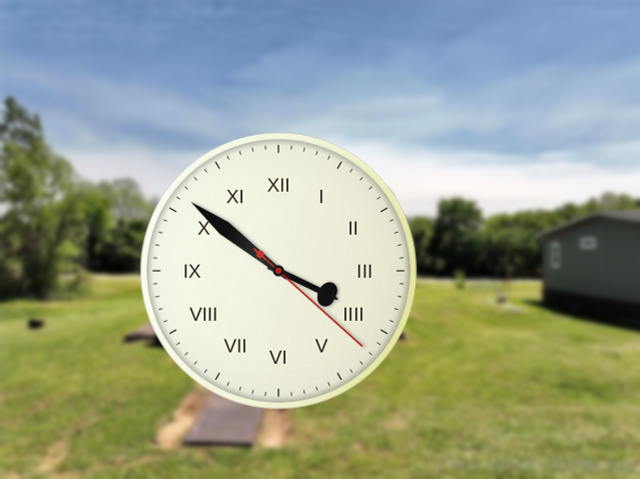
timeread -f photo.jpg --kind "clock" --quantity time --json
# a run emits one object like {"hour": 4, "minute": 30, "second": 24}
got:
{"hour": 3, "minute": 51, "second": 22}
